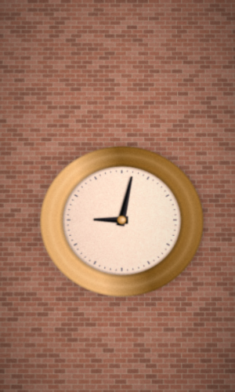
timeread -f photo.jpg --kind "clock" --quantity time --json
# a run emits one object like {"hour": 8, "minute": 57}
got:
{"hour": 9, "minute": 2}
